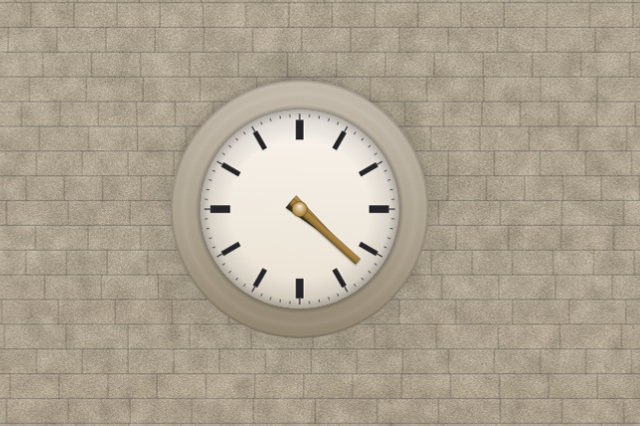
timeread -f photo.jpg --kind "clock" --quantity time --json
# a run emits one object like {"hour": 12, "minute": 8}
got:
{"hour": 4, "minute": 22}
